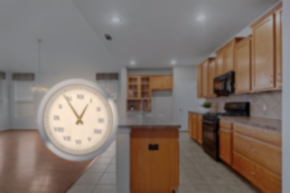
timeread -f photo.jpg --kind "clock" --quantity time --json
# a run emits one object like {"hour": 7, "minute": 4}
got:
{"hour": 12, "minute": 54}
